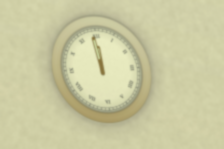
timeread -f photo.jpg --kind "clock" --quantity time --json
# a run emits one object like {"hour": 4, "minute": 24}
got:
{"hour": 11, "minute": 59}
